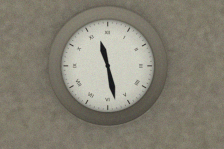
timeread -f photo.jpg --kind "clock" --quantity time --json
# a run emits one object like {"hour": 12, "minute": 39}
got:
{"hour": 11, "minute": 28}
